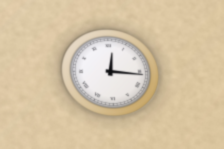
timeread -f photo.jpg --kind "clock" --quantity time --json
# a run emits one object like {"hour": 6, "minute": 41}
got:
{"hour": 12, "minute": 16}
